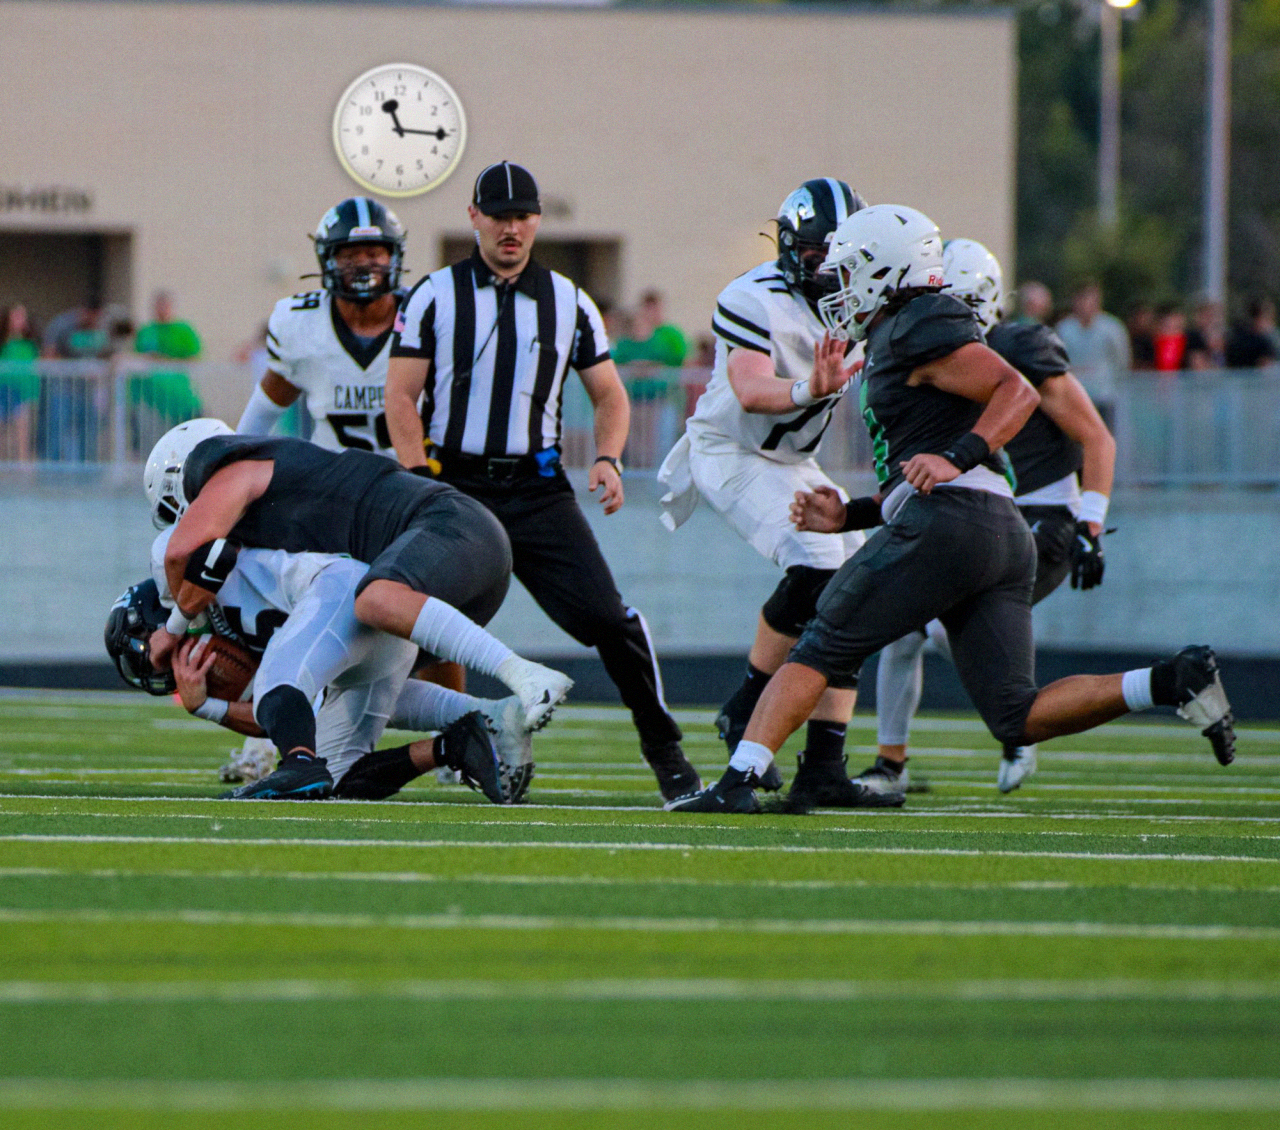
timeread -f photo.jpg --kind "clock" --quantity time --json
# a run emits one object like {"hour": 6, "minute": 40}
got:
{"hour": 11, "minute": 16}
